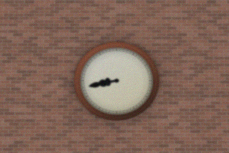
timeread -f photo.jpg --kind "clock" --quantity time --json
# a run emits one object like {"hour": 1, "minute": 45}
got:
{"hour": 8, "minute": 43}
